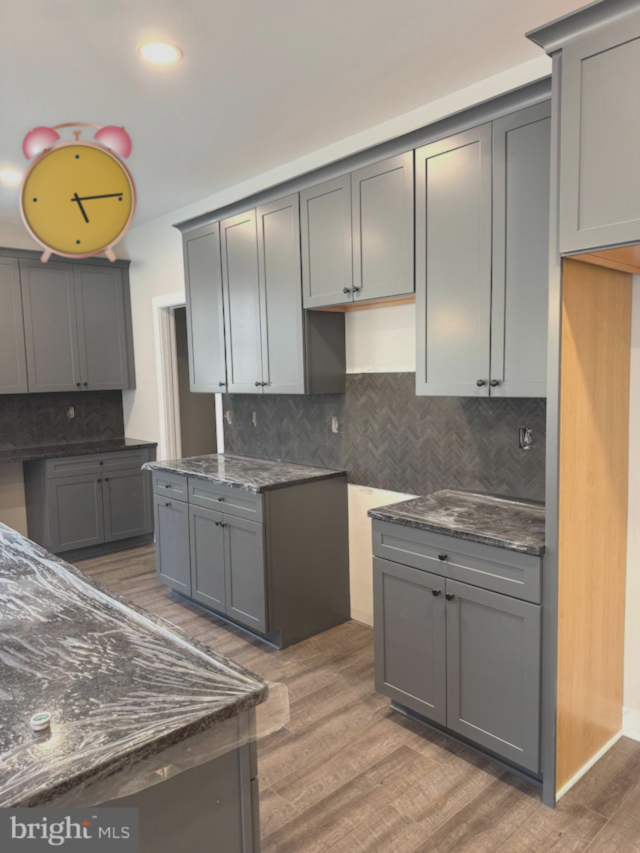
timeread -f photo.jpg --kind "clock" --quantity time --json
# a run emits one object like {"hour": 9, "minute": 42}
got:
{"hour": 5, "minute": 14}
